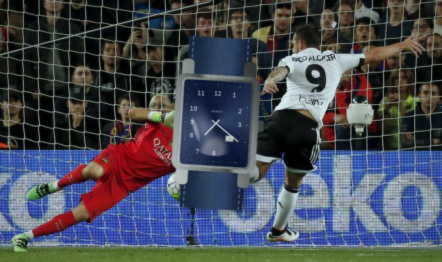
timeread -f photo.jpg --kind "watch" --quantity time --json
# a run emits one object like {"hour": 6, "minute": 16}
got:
{"hour": 7, "minute": 21}
